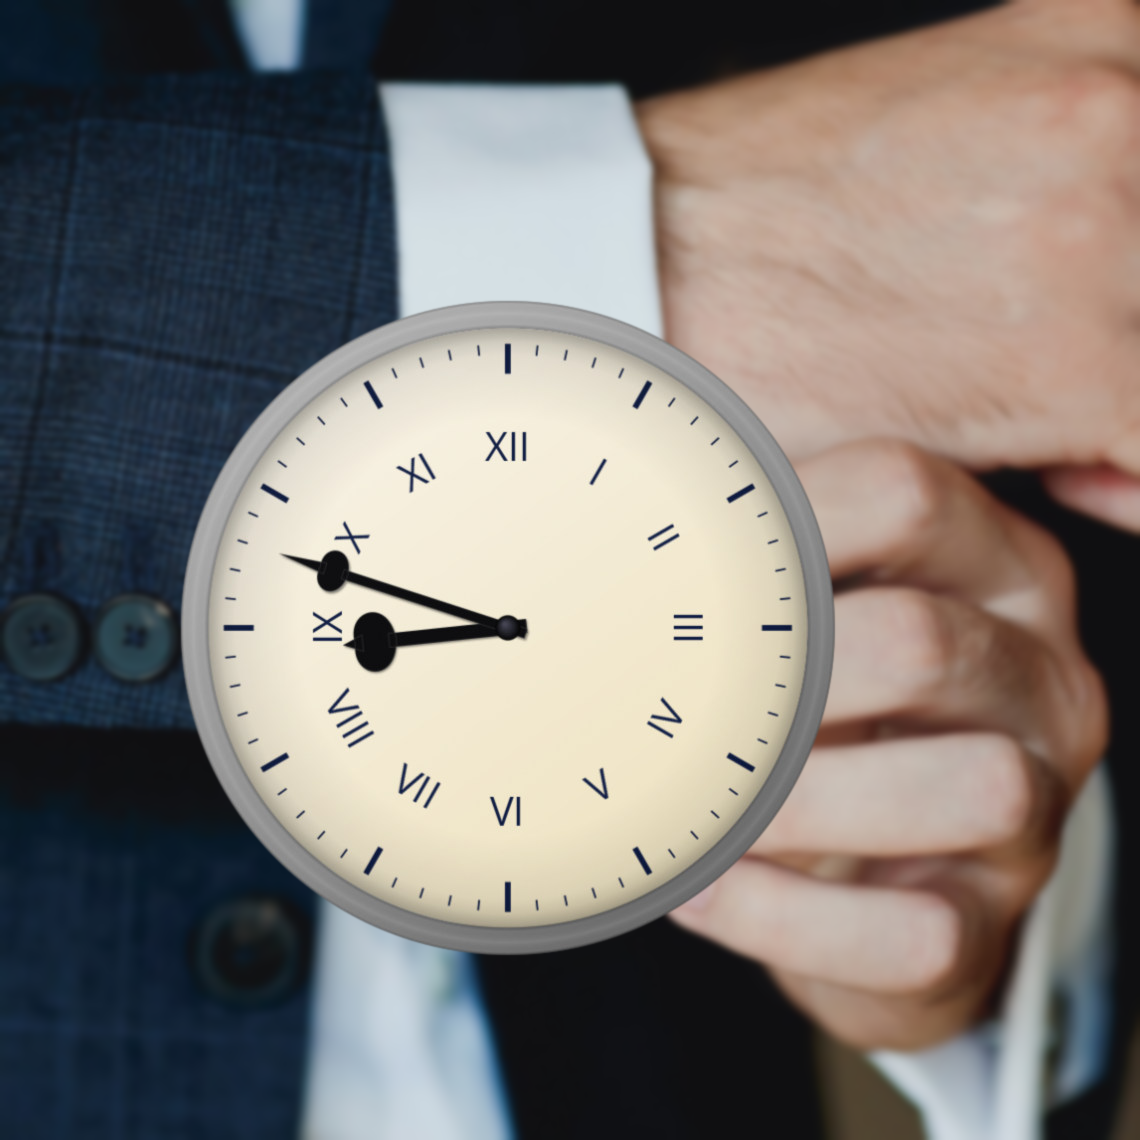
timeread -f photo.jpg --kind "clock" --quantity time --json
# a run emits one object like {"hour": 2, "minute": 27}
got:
{"hour": 8, "minute": 48}
